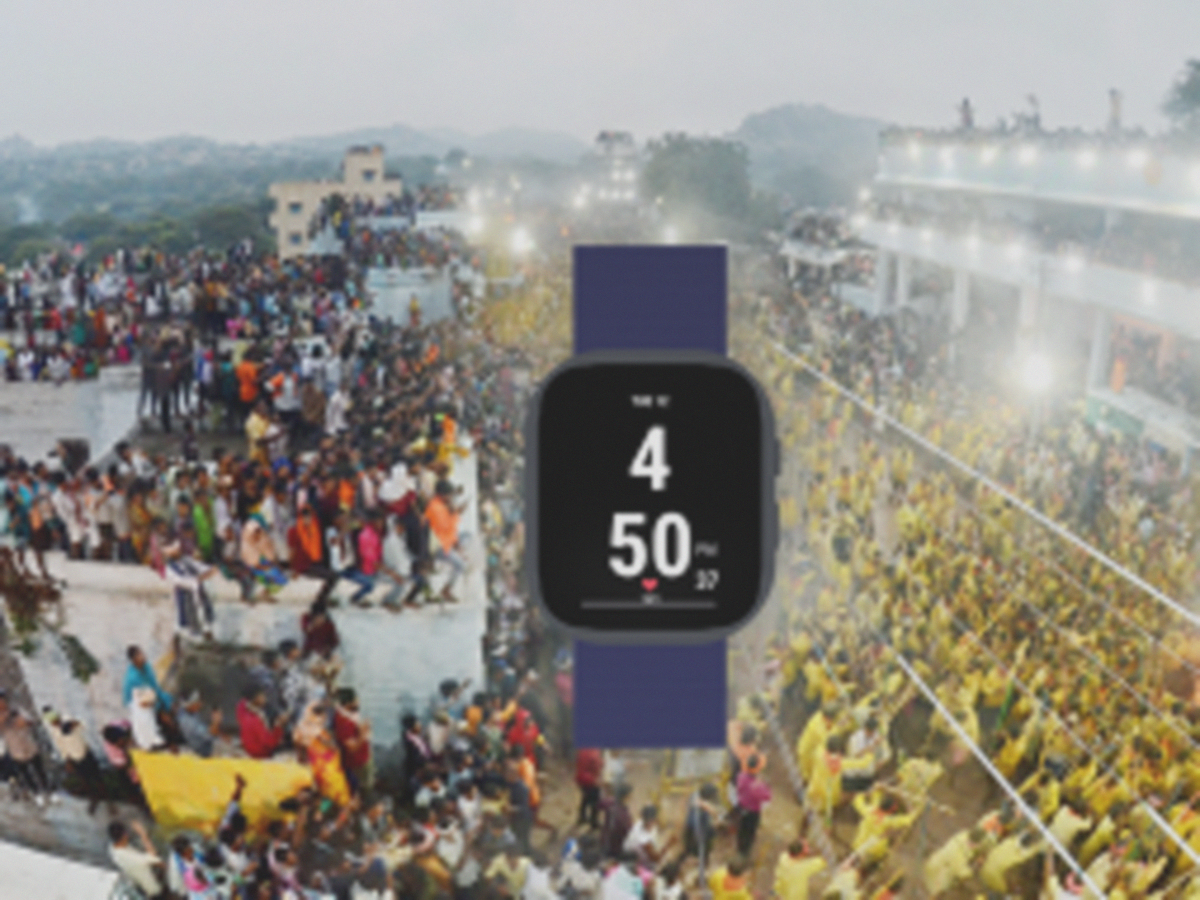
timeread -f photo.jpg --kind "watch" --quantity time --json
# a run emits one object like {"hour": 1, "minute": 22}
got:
{"hour": 4, "minute": 50}
